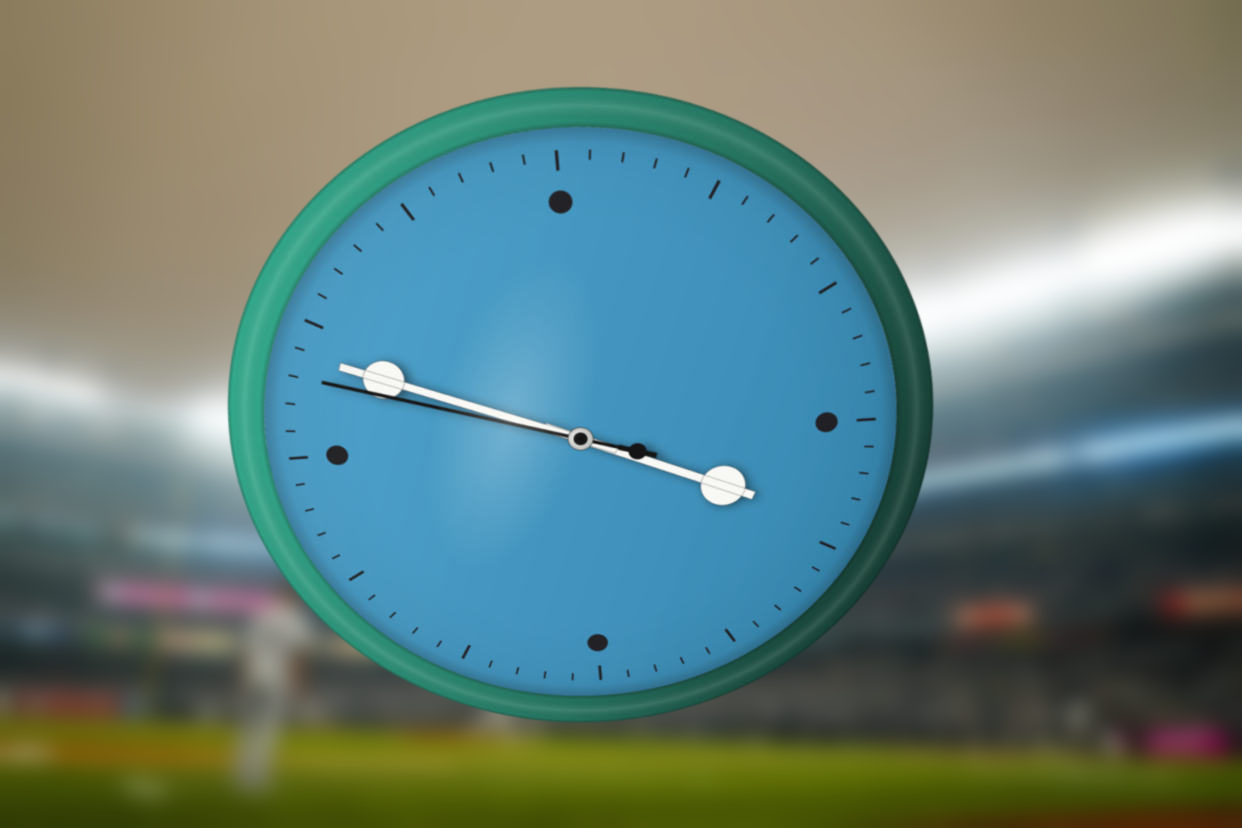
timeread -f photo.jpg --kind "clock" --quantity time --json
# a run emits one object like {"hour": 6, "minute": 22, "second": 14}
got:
{"hour": 3, "minute": 48, "second": 48}
